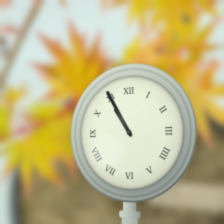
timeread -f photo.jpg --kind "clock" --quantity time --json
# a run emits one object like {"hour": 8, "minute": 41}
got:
{"hour": 10, "minute": 55}
